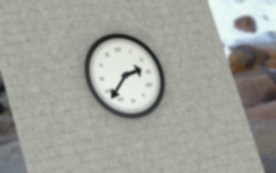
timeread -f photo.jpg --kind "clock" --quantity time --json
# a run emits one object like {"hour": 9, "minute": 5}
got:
{"hour": 2, "minute": 38}
